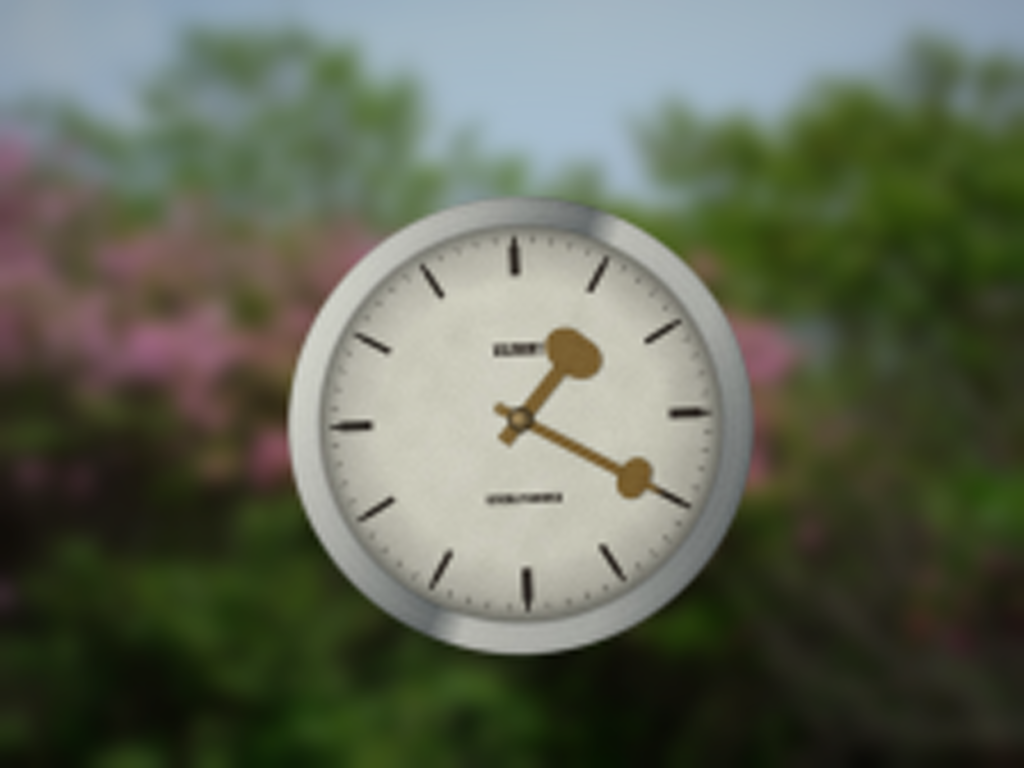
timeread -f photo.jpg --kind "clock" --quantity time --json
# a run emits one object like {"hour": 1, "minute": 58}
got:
{"hour": 1, "minute": 20}
